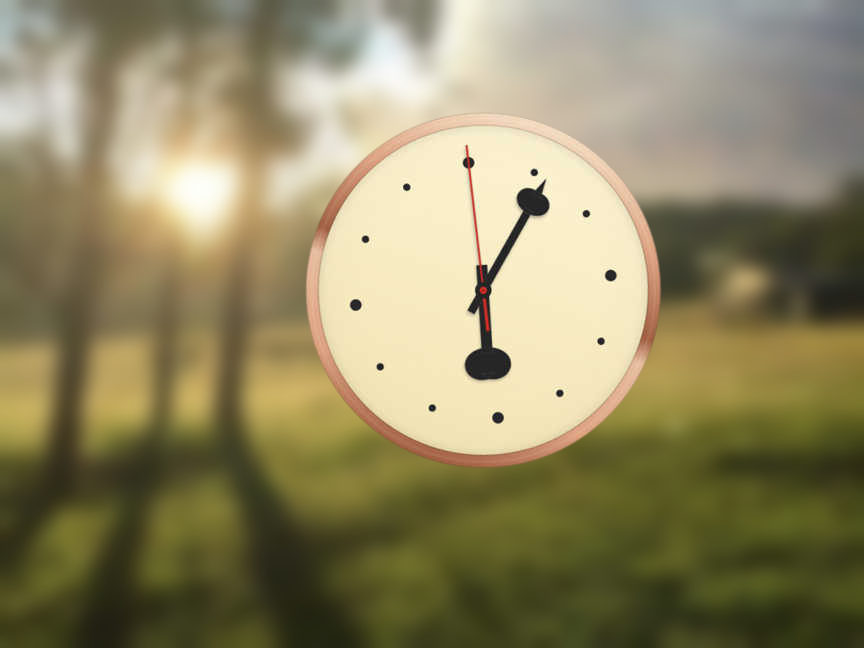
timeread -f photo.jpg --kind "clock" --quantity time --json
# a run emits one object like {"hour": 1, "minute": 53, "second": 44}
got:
{"hour": 6, "minute": 6, "second": 0}
